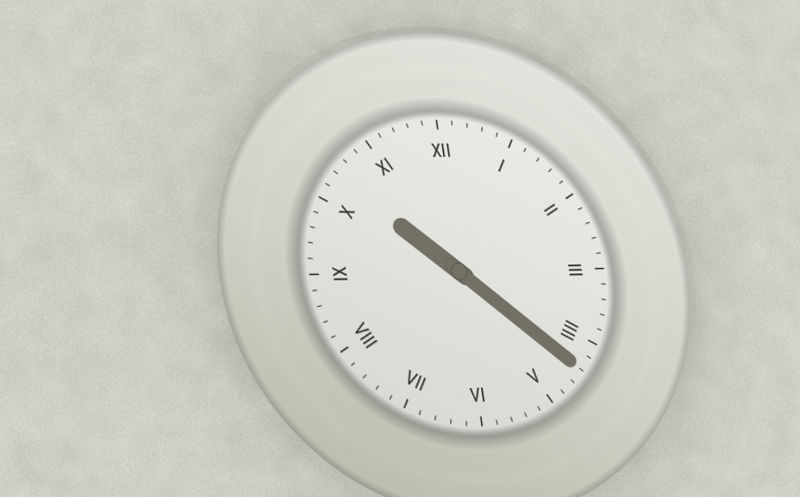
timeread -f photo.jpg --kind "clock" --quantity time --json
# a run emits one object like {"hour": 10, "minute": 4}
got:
{"hour": 10, "minute": 22}
